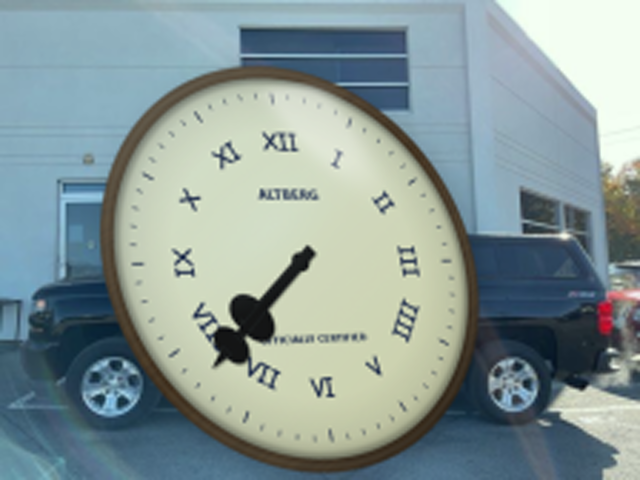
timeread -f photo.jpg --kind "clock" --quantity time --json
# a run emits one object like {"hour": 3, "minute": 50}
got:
{"hour": 7, "minute": 38}
